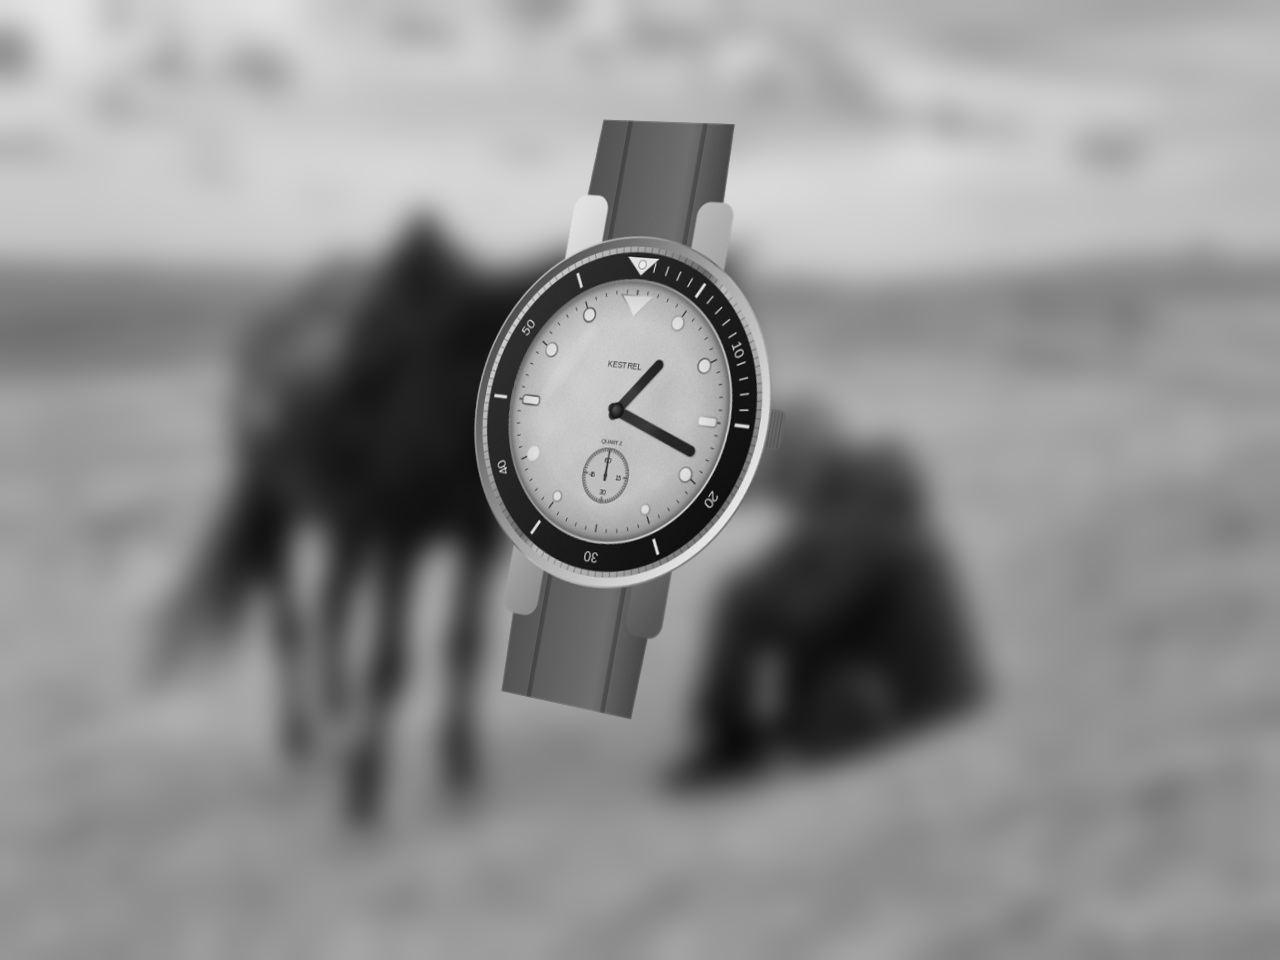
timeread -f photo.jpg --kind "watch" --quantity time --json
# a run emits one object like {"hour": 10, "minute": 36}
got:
{"hour": 1, "minute": 18}
